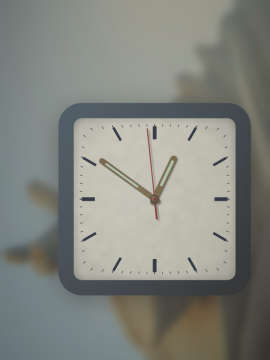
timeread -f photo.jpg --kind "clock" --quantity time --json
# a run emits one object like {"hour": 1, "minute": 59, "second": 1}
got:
{"hour": 12, "minute": 50, "second": 59}
